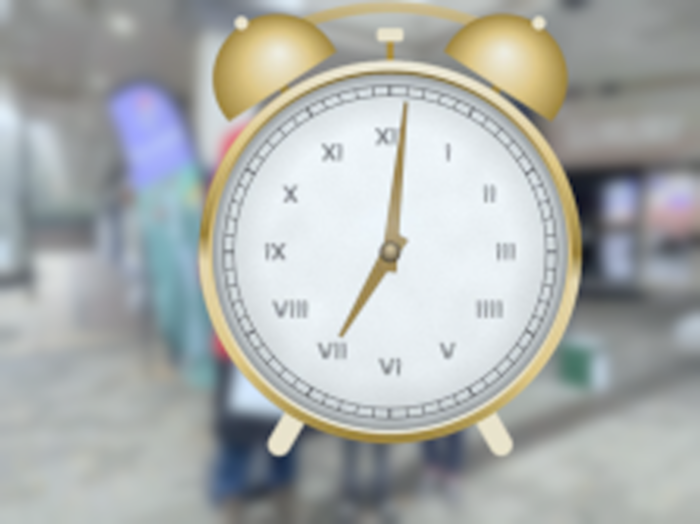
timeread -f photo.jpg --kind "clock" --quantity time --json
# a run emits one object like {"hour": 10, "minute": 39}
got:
{"hour": 7, "minute": 1}
